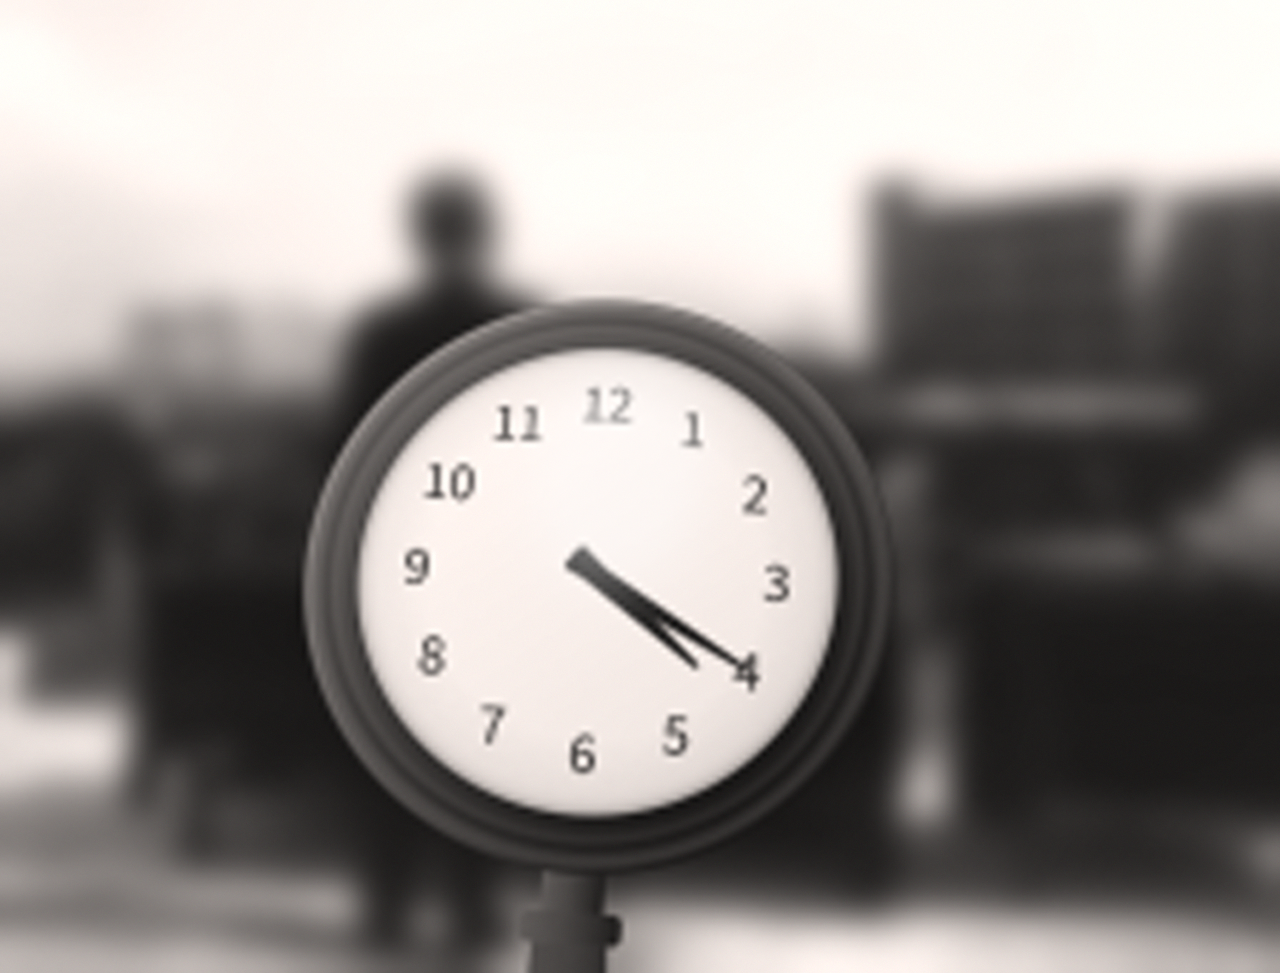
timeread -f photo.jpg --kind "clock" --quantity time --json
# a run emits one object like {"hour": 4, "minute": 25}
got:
{"hour": 4, "minute": 20}
